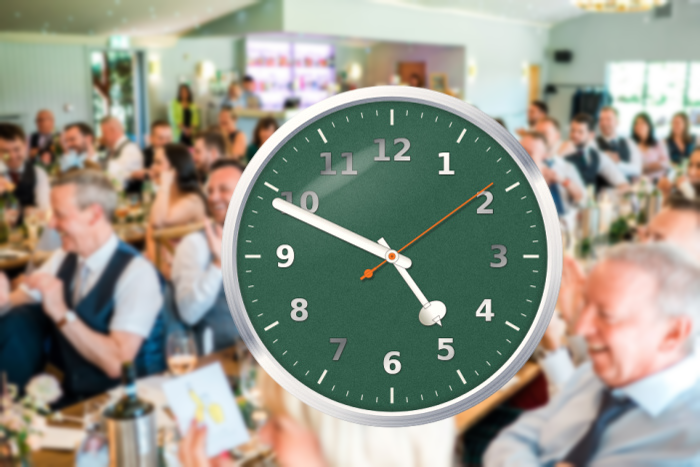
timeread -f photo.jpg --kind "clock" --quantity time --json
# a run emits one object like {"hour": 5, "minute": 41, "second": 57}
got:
{"hour": 4, "minute": 49, "second": 9}
